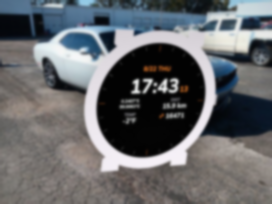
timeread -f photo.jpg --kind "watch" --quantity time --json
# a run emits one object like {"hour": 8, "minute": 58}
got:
{"hour": 17, "minute": 43}
